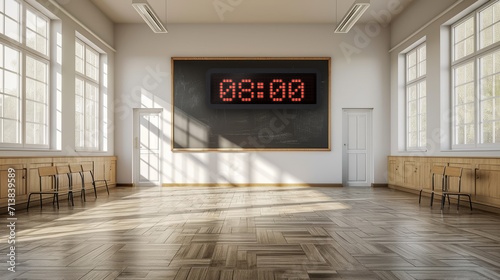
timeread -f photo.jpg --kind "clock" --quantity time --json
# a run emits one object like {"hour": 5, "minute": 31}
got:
{"hour": 8, "minute": 0}
